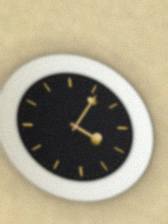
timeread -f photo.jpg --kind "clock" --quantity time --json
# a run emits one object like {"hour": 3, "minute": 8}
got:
{"hour": 4, "minute": 6}
